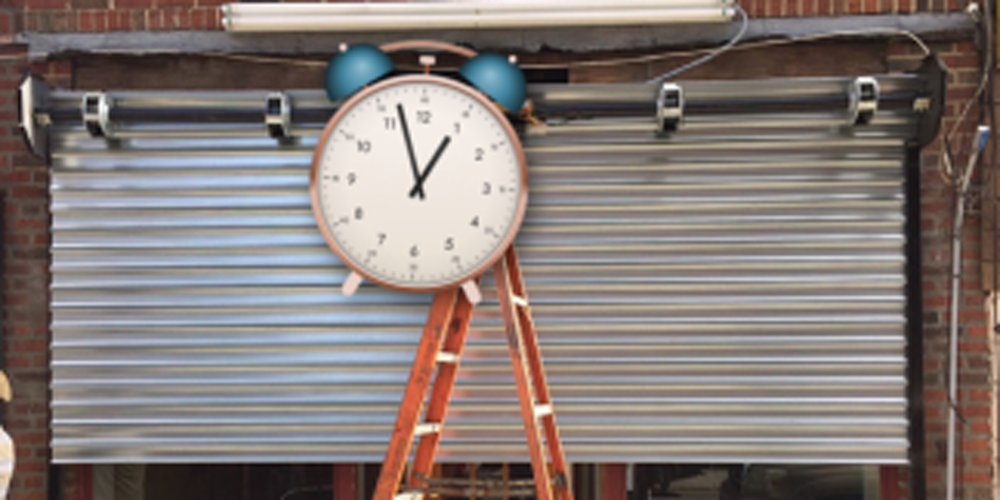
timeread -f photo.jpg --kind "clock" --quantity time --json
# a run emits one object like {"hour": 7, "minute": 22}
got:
{"hour": 12, "minute": 57}
